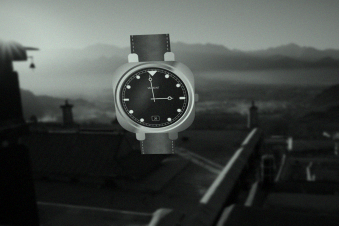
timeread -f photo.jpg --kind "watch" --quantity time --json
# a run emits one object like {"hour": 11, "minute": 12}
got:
{"hour": 2, "minute": 59}
